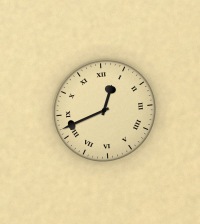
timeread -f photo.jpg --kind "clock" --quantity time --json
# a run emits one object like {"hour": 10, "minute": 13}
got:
{"hour": 12, "minute": 42}
